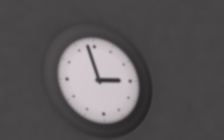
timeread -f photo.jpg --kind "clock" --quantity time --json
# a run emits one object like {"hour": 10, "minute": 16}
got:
{"hour": 2, "minute": 58}
